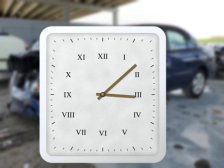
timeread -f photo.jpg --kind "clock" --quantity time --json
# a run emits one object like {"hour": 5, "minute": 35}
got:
{"hour": 3, "minute": 8}
